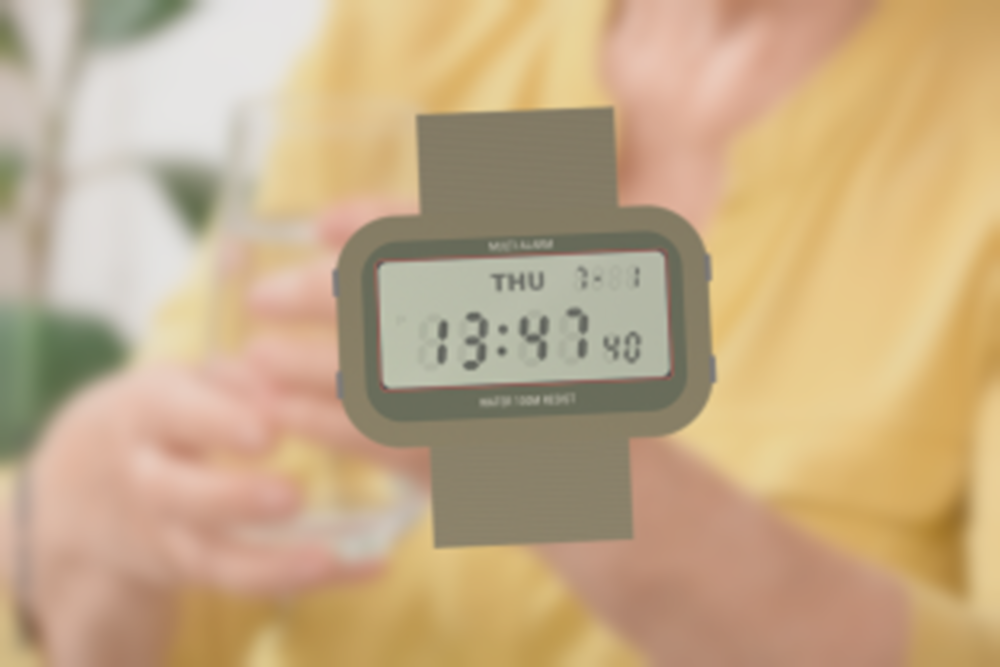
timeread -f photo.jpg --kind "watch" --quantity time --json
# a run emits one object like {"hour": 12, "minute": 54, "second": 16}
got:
{"hour": 13, "minute": 47, "second": 40}
